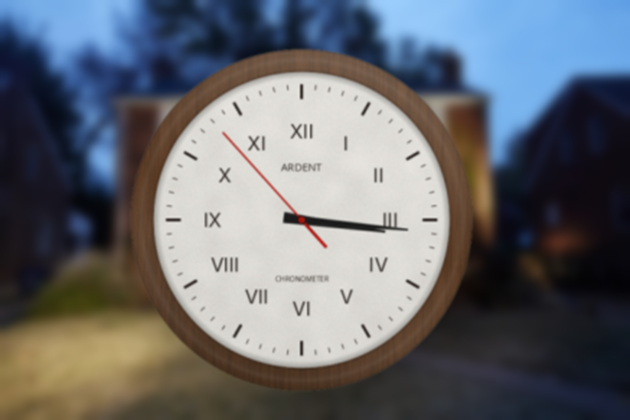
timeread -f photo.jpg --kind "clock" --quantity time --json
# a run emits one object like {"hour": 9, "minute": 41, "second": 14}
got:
{"hour": 3, "minute": 15, "second": 53}
